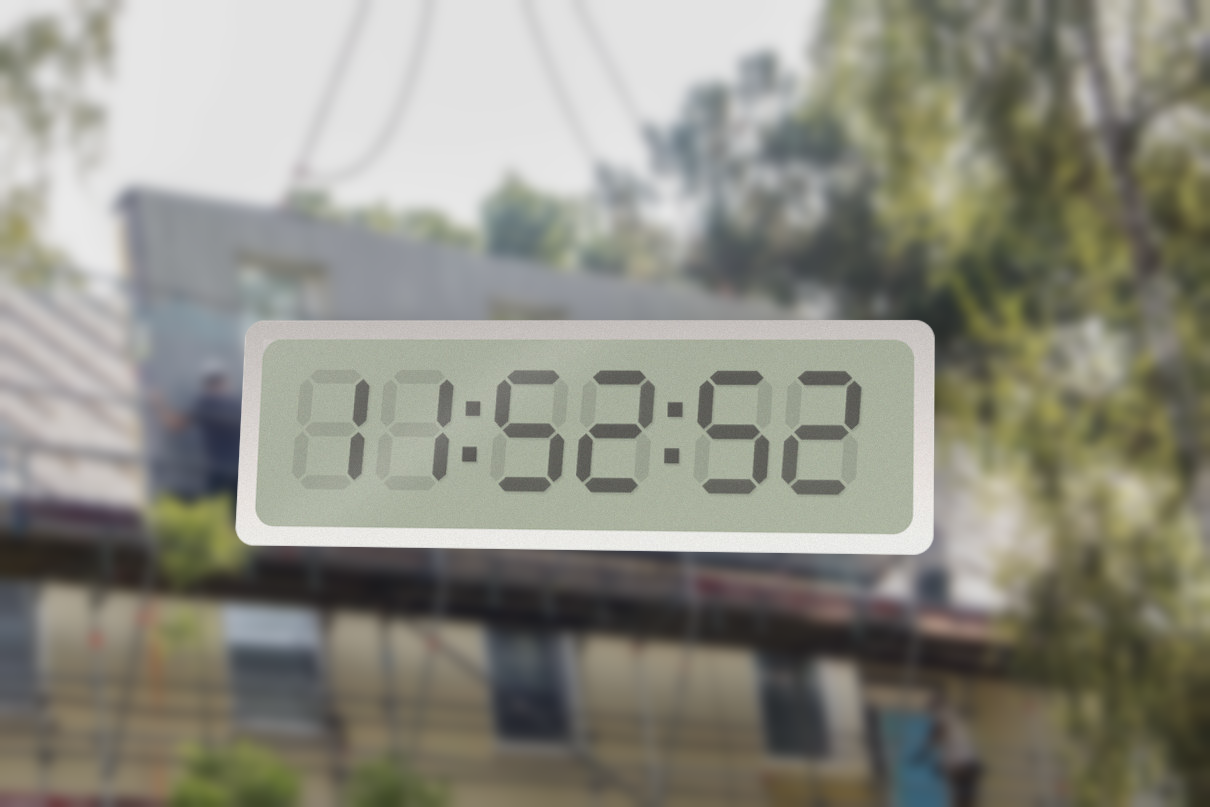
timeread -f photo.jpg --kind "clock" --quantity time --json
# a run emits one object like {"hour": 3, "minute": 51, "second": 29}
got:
{"hour": 11, "minute": 52, "second": 52}
